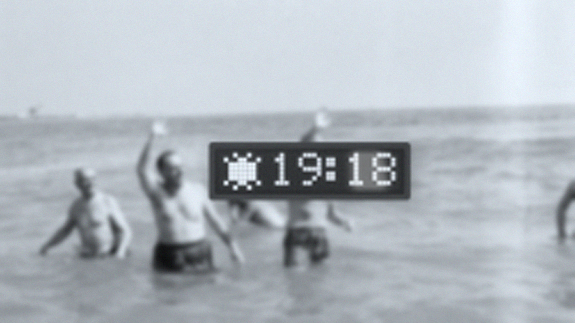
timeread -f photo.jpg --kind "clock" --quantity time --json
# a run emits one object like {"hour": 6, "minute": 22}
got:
{"hour": 19, "minute": 18}
